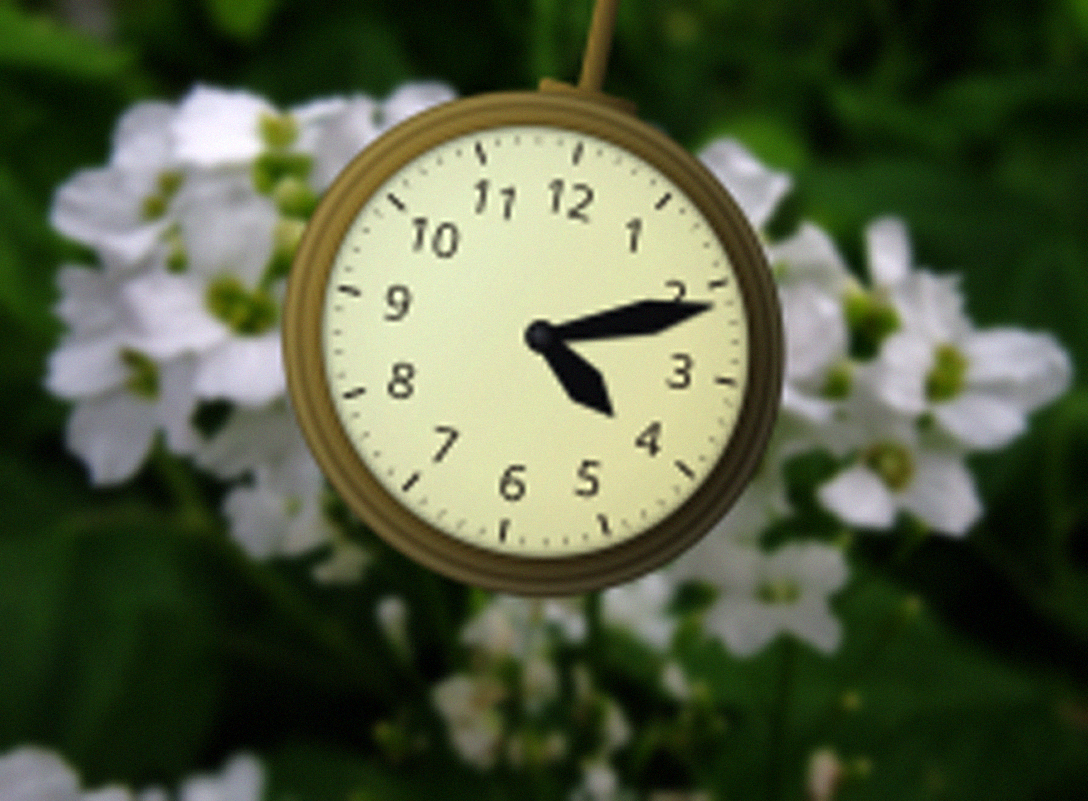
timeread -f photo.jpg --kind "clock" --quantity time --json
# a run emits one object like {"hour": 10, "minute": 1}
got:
{"hour": 4, "minute": 11}
